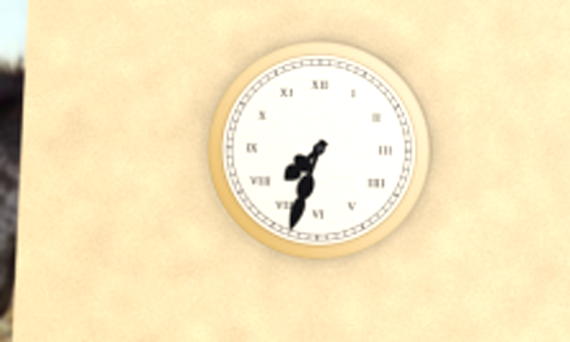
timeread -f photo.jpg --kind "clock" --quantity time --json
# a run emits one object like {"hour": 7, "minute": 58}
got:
{"hour": 7, "minute": 33}
